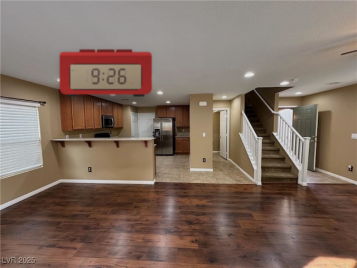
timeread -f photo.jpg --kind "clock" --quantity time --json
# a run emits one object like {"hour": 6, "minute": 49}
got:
{"hour": 9, "minute": 26}
